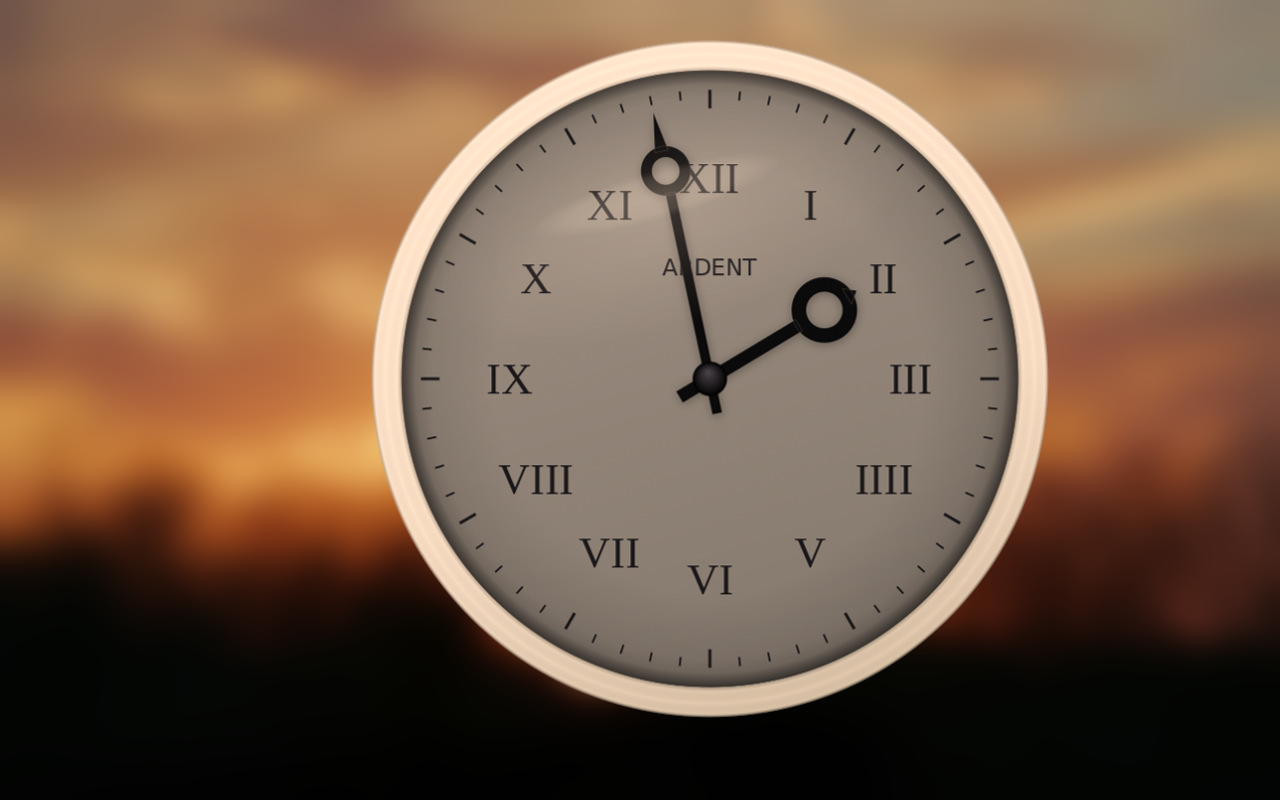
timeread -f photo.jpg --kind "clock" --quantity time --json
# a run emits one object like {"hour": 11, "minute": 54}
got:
{"hour": 1, "minute": 58}
